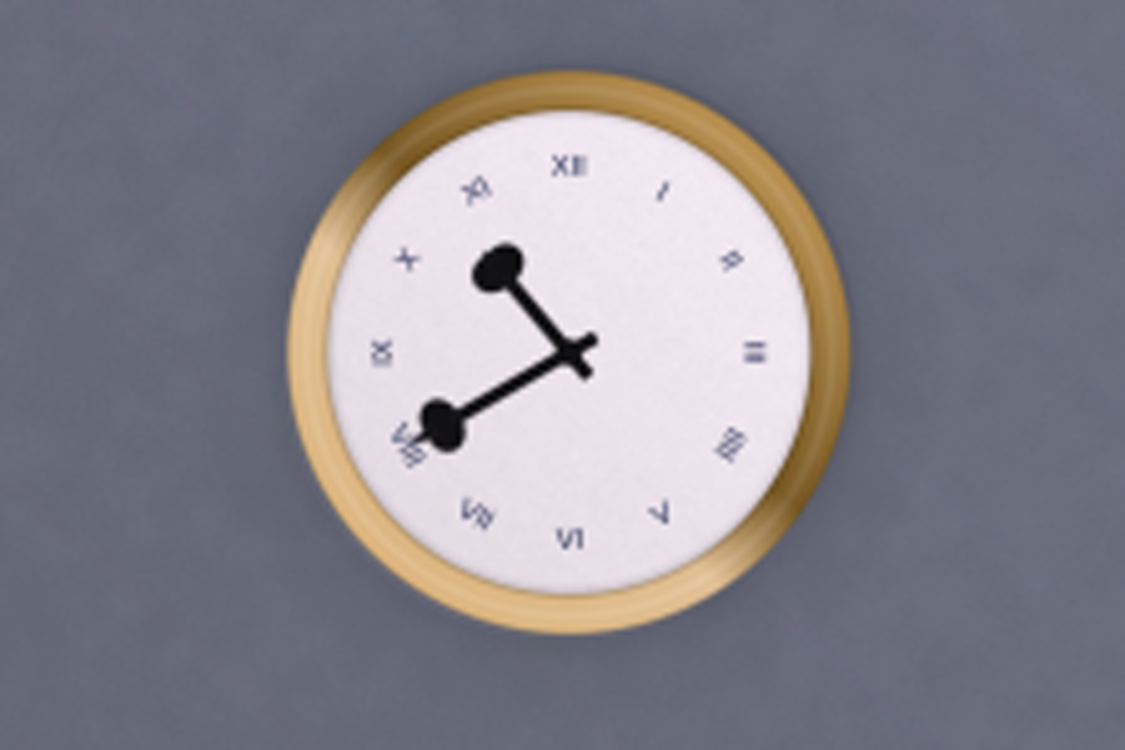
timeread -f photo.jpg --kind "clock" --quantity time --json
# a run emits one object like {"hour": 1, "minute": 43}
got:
{"hour": 10, "minute": 40}
